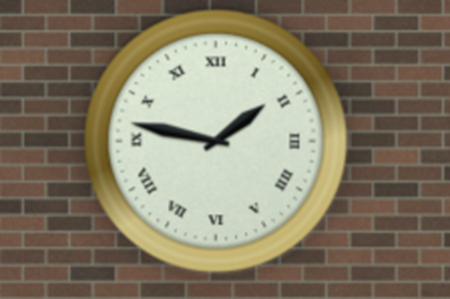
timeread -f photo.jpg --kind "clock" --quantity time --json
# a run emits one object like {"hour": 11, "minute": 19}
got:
{"hour": 1, "minute": 47}
